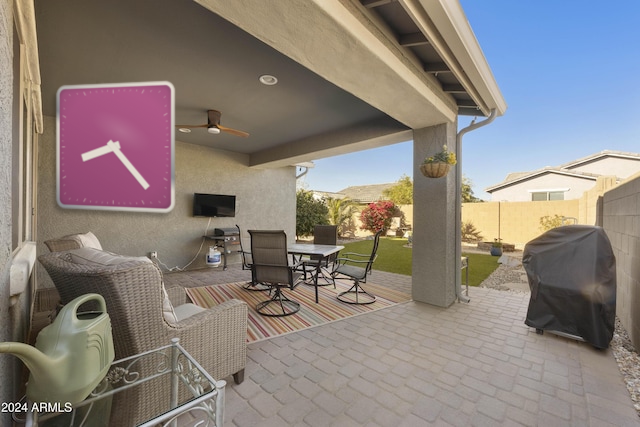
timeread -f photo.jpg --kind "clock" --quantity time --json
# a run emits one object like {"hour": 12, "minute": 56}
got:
{"hour": 8, "minute": 23}
